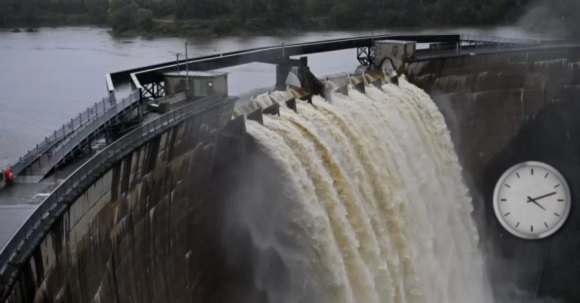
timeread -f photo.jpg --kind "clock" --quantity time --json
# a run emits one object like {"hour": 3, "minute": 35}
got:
{"hour": 4, "minute": 12}
